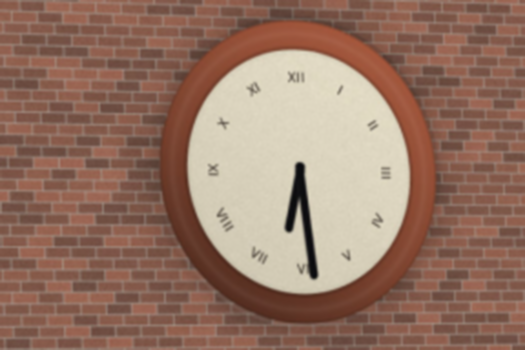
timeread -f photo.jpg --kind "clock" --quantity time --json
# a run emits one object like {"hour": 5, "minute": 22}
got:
{"hour": 6, "minute": 29}
